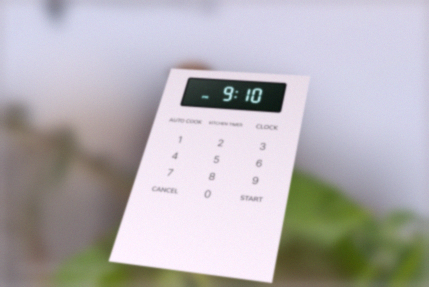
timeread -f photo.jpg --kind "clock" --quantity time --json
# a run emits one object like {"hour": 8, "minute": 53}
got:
{"hour": 9, "minute": 10}
